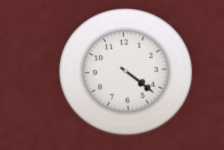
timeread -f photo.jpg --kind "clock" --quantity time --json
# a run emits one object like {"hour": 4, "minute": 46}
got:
{"hour": 4, "minute": 22}
